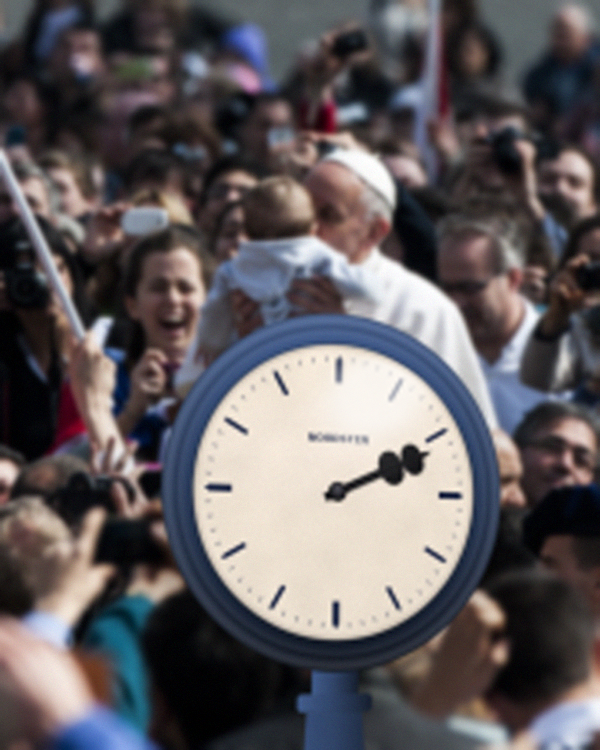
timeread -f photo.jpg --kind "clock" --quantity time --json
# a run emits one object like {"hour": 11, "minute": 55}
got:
{"hour": 2, "minute": 11}
